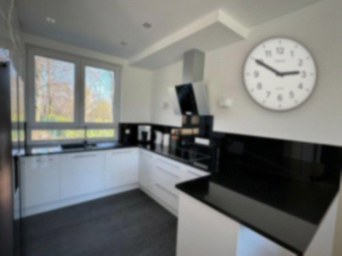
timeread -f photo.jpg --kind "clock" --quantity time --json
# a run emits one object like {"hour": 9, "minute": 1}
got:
{"hour": 2, "minute": 50}
